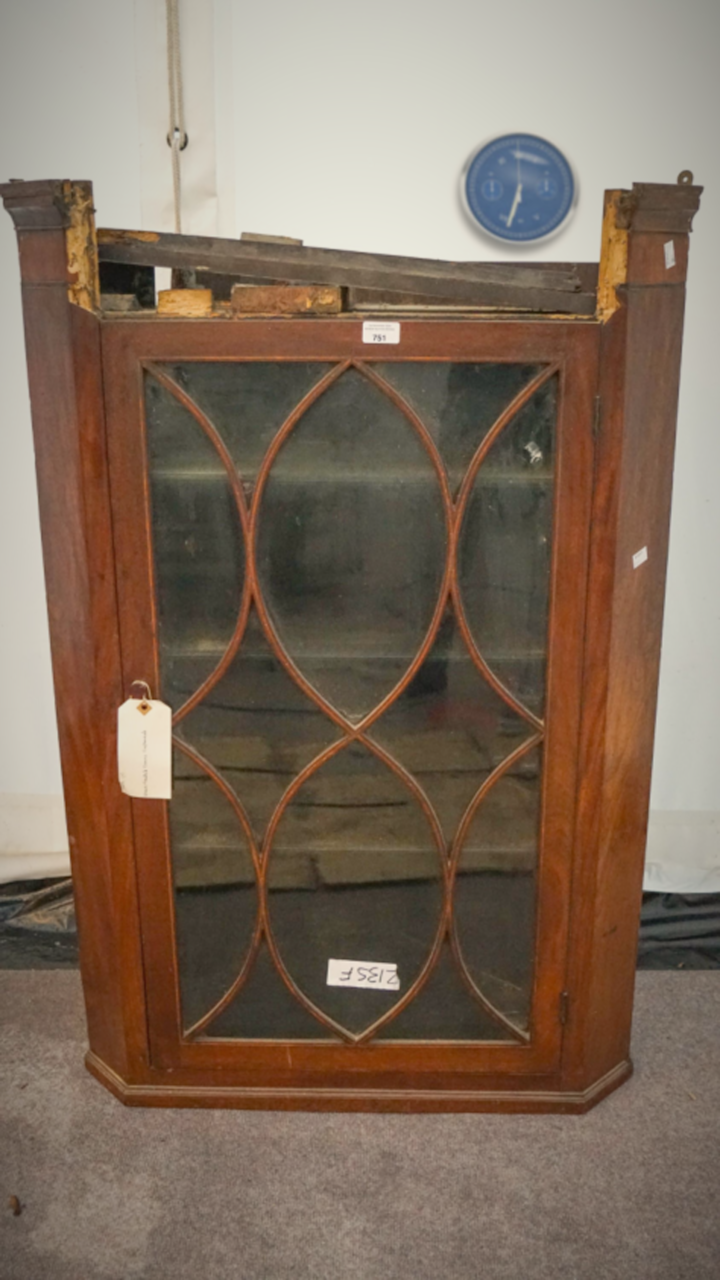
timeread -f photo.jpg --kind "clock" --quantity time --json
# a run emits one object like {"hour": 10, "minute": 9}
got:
{"hour": 6, "minute": 33}
